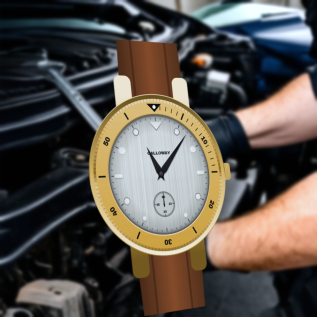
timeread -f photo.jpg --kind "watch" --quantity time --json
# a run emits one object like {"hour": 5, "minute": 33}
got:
{"hour": 11, "minute": 7}
